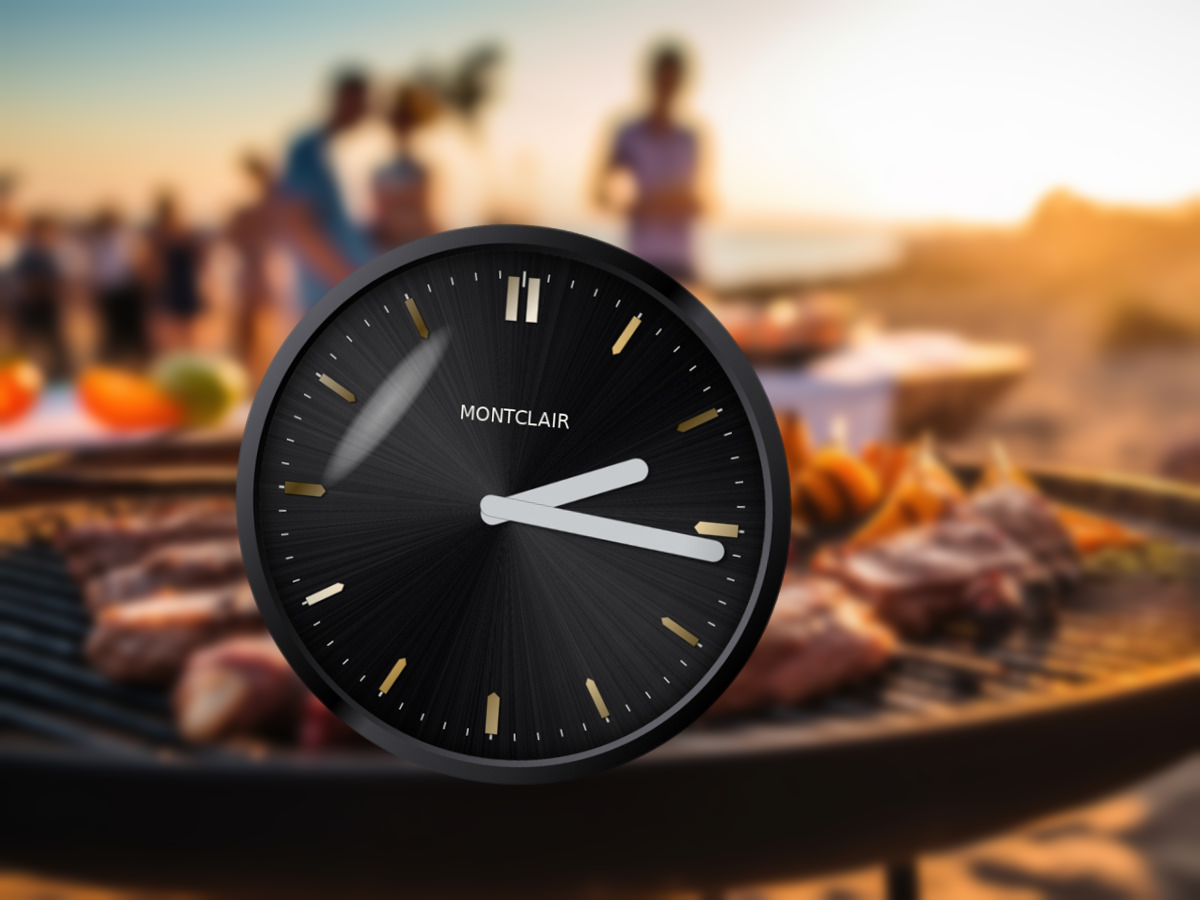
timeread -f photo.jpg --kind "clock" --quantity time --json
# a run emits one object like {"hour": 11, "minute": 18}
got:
{"hour": 2, "minute": 16}
